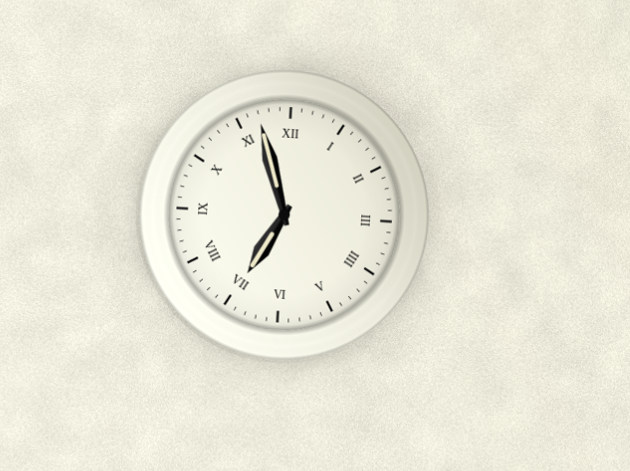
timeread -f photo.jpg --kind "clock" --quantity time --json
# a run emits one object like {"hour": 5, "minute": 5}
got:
{"hour": 6, "minute": 57}
